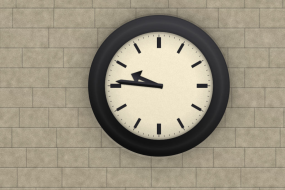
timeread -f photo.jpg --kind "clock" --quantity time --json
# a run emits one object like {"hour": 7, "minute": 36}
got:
{"hour": 9, "minute": 46}
